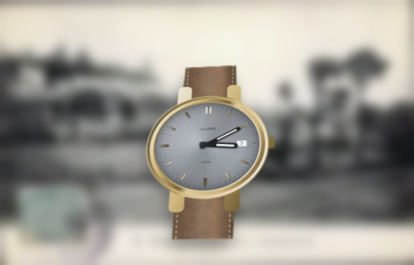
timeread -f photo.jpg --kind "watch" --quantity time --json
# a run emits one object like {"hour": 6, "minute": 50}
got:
{"hour": 3, "minute": 10}
